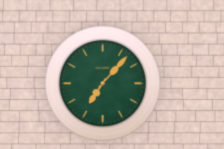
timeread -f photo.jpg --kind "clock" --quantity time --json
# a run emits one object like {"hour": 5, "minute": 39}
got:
{"hour": 7, "minute": 7}
